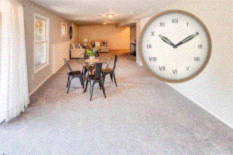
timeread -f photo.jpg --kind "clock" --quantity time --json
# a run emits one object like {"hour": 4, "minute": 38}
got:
{"hour": 10, "minute": 10}
